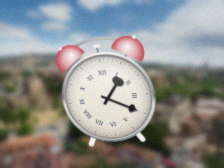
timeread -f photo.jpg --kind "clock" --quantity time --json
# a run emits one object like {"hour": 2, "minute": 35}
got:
{"hour": 1, "minute": 20}
